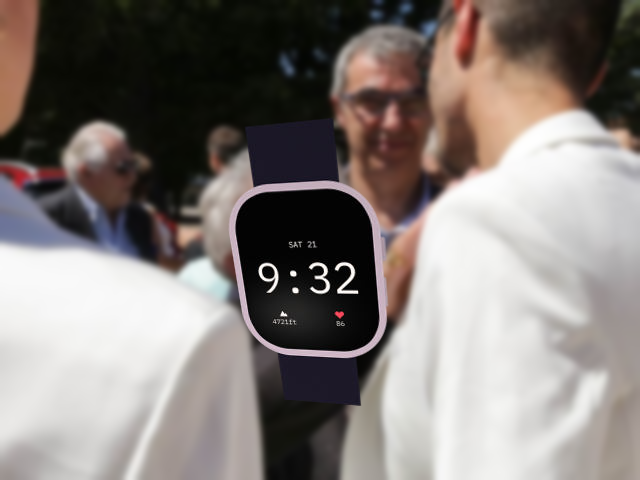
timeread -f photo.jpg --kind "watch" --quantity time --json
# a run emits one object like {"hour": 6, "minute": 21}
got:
{"hour": 9, "minute": 32}
